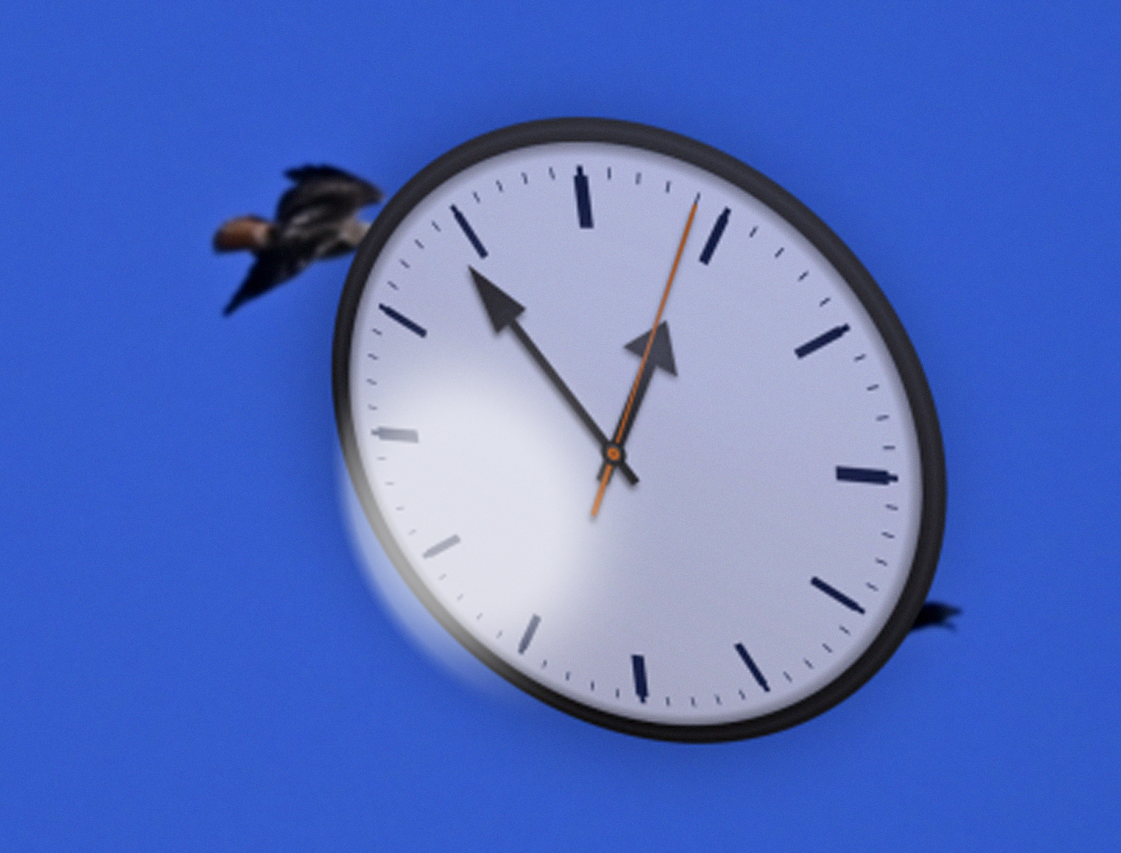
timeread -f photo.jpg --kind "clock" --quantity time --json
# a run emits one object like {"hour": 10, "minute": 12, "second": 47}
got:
{"hour": 12, "minute": 54, "second": 4}
